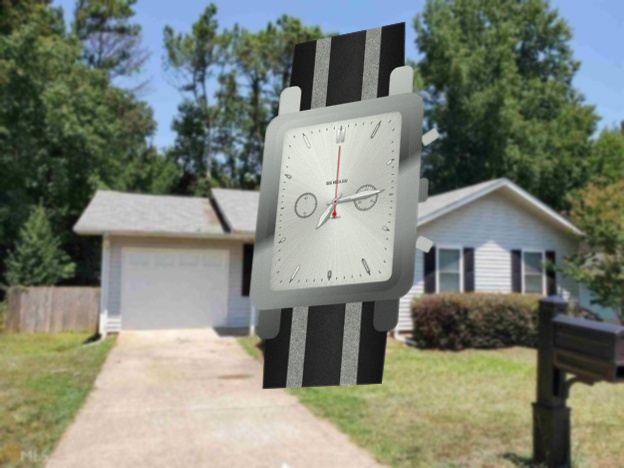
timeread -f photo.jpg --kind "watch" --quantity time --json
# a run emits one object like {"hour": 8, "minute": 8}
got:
{"hour": 7, "minute": 14}
